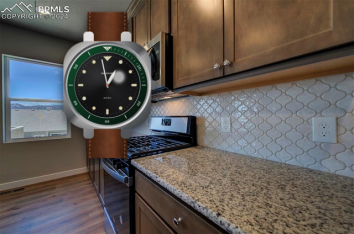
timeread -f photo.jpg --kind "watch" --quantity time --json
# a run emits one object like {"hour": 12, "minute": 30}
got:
{"hour": 12, "minute": 58}
